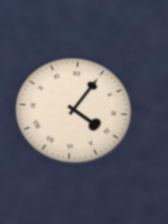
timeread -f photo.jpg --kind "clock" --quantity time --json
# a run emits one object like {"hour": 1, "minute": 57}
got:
{"hour": 4, "minute": 5}
